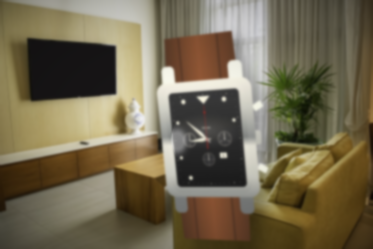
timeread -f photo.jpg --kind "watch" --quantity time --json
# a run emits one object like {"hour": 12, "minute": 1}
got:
{"hour": 8, "minute": 52}
